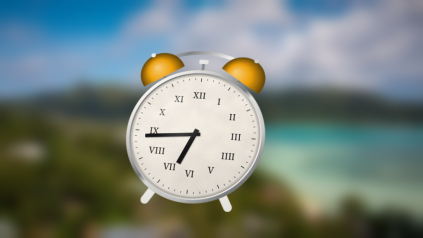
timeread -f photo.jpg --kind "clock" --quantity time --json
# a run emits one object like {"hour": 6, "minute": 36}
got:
{"hour": 6, "minute": 44}
